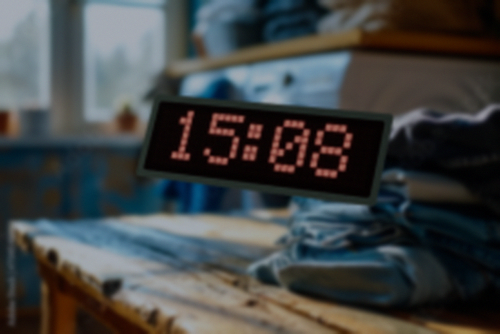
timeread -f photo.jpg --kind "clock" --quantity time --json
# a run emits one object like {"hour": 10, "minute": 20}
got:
{"hour": 15, "minute": 8}
